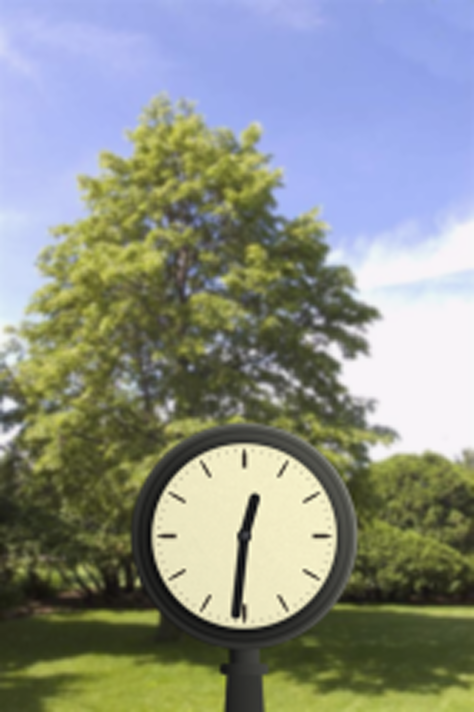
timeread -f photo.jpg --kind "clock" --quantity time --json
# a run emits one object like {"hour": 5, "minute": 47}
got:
{"hour": 12, "minute": 31}
